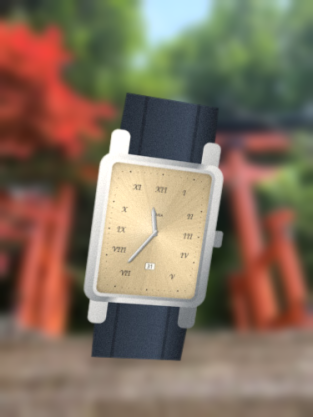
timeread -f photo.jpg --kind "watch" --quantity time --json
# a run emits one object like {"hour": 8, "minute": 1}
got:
{"hour": 11, "minute": 36}
